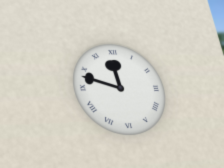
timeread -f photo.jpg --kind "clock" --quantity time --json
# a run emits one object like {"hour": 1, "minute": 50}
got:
{"hour": 11, "minute": 48}
